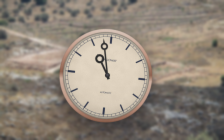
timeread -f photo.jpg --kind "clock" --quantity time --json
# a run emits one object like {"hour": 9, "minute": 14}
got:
{"hour": 10, "minute": 58}
